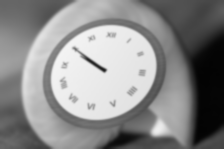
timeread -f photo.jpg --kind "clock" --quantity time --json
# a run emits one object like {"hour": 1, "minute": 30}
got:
{"hour": 9, "minute": 50}
